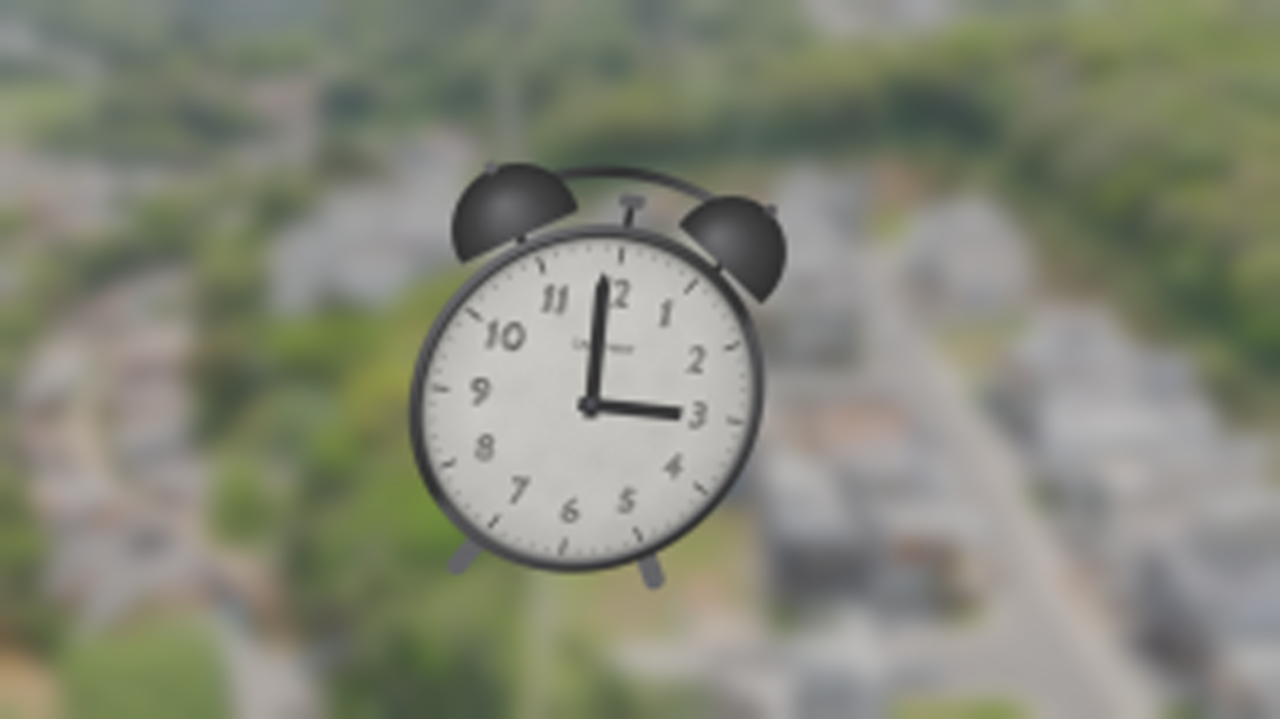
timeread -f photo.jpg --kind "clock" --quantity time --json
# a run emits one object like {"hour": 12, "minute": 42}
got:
{"hour": 2, "minute": 59}
